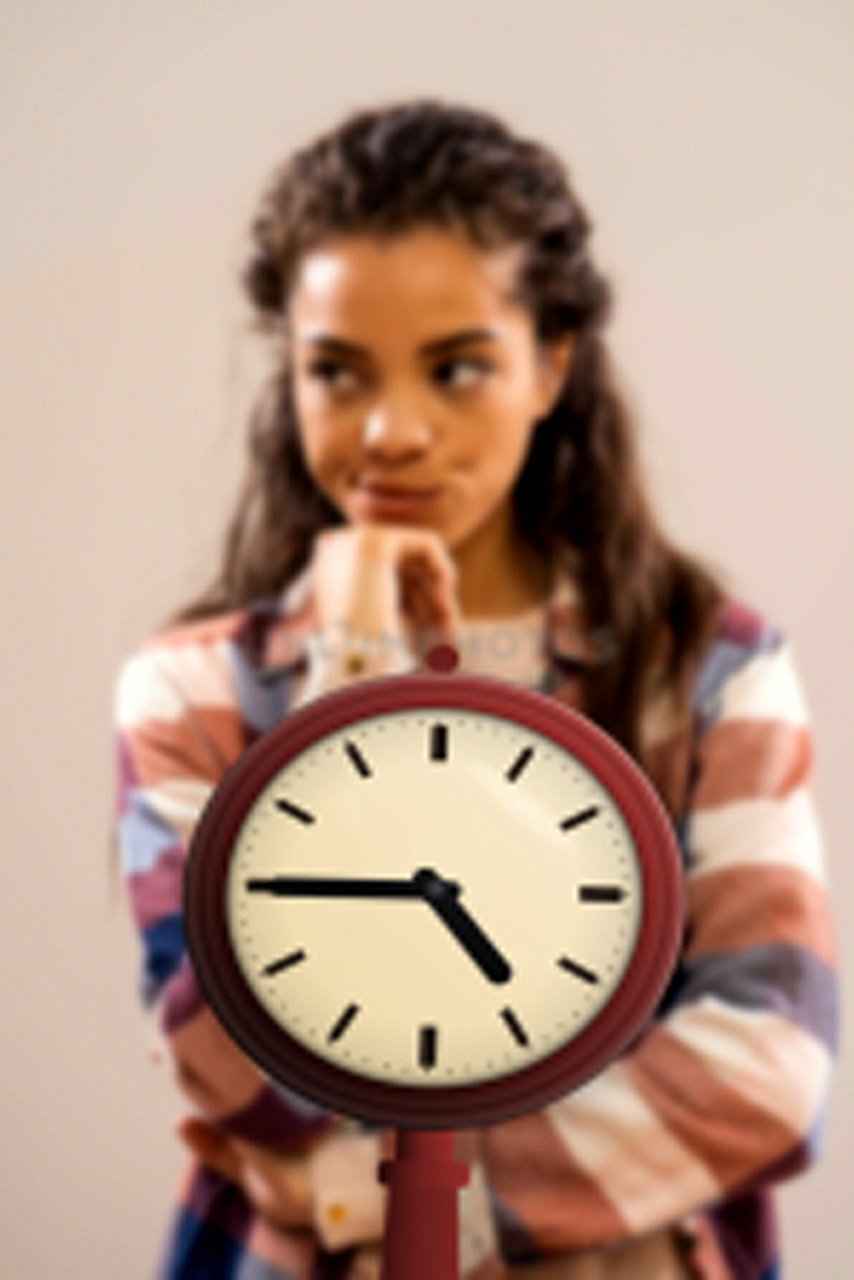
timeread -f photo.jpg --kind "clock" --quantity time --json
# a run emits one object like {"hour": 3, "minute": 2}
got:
{"hour": 4, "minute": 45}
